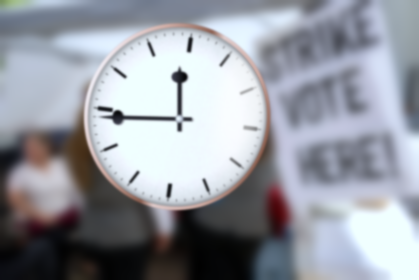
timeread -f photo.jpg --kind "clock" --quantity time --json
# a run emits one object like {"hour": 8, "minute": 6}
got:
{"hour": 11, "minute": 44}
